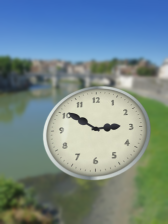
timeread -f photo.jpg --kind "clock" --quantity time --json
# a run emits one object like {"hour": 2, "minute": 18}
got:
{"hour": 2, "minute": 51}
